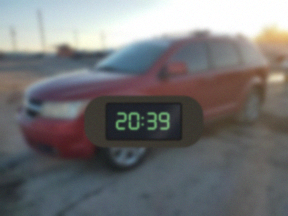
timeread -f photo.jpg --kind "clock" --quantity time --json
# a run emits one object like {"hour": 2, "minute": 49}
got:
{"hour": 20, "minute": 39}
